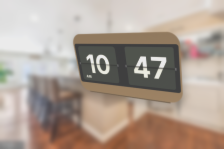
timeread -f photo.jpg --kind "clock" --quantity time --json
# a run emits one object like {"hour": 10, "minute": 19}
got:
{"hour": 10, "minute": 47}
